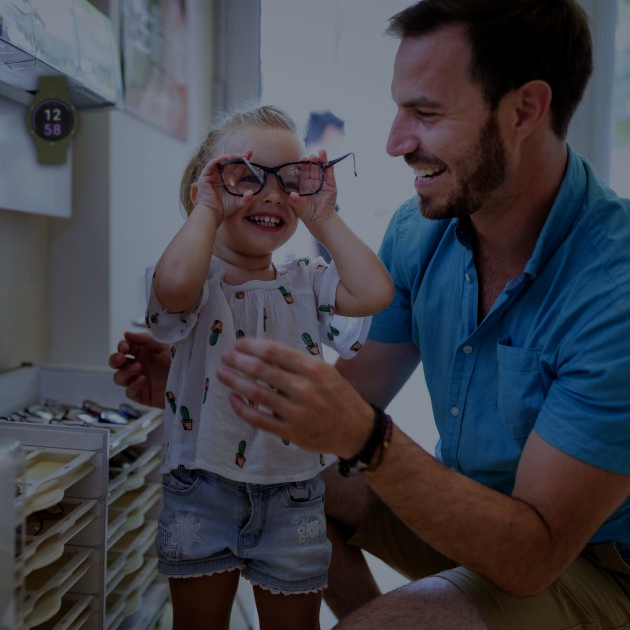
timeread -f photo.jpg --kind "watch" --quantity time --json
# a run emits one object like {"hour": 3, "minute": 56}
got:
{"hour": 12, "minute": 58}
